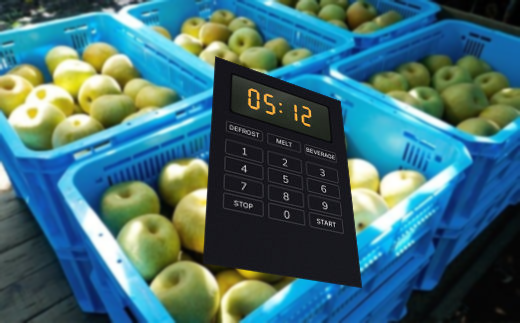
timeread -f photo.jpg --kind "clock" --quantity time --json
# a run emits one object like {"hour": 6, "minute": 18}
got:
{"hour": 5, "minute": 12}
